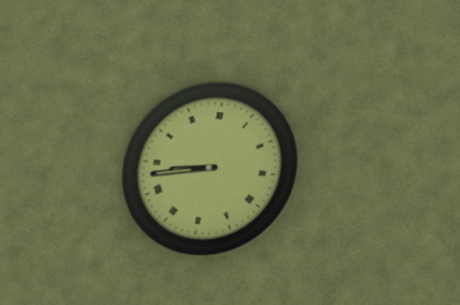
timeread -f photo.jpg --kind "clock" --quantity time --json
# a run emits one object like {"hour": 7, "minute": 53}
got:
{"hour": 8, "minute": 43}
